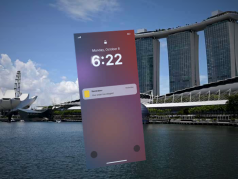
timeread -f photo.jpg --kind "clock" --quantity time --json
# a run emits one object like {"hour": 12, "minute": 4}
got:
{"hour": 6, "minute": 22}
